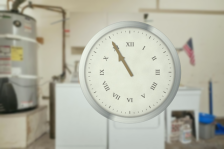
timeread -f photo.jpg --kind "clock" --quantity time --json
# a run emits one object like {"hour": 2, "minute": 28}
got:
{"hour": 10, "minute": 55}
